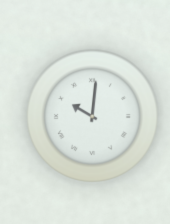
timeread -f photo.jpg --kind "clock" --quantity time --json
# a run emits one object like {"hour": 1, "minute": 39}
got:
{"hour": 10, "minute": 1}
